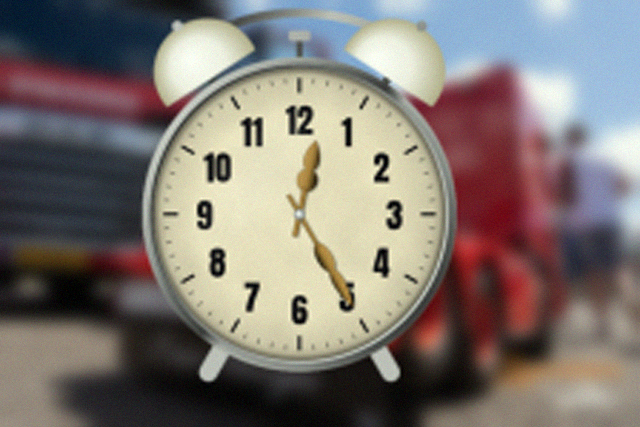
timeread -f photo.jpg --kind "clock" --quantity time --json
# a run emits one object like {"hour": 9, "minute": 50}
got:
{"hour": 12, "minute": 25}
